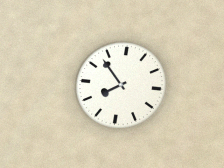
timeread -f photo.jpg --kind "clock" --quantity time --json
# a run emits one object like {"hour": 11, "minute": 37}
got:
{"hour": 7, "minute": 53}
